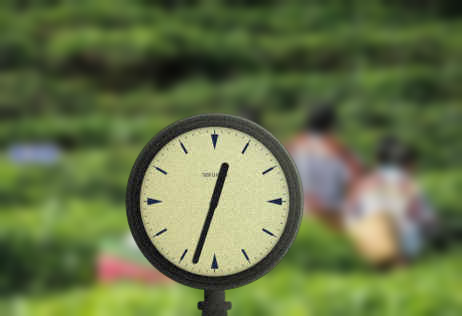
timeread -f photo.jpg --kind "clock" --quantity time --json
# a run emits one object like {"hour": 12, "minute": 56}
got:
{"hour": 12, "minute": 33}
